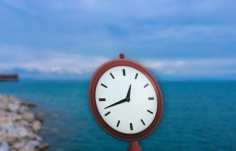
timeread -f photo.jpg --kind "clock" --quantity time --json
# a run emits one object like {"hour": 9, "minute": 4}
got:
{"hour": 12, "minute": 42}
